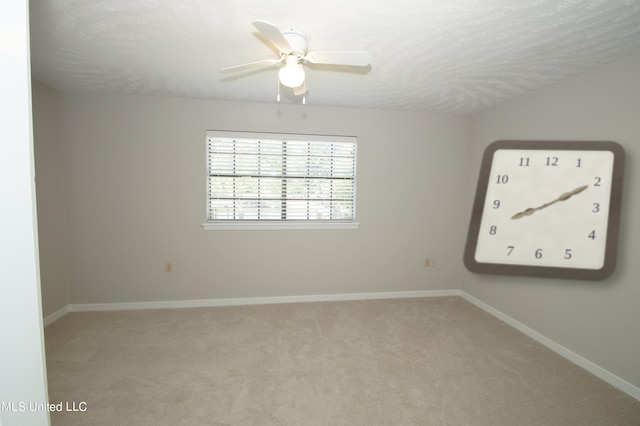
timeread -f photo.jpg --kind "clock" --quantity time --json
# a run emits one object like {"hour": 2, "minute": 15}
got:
{"hour": 8, "minute": 10}
